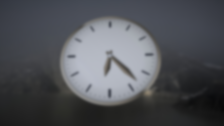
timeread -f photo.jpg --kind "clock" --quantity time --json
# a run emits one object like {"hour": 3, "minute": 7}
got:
{"hour": 6, "minute": 23}
